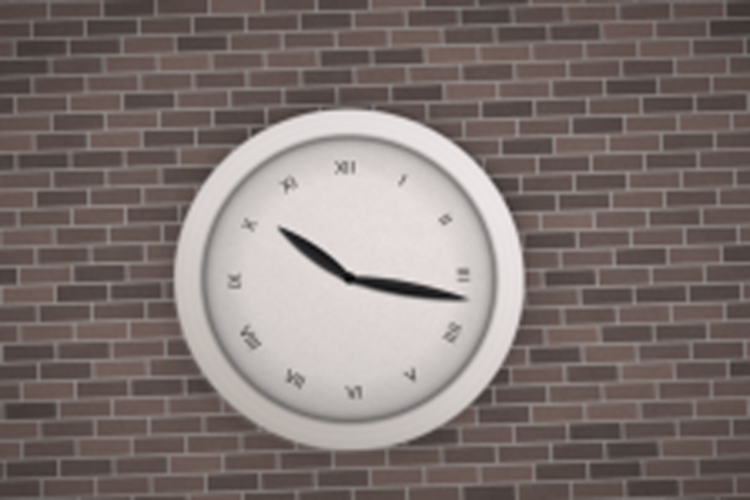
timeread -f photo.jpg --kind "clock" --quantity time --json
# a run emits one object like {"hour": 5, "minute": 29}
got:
{"hour": 10, "minute": 17}
